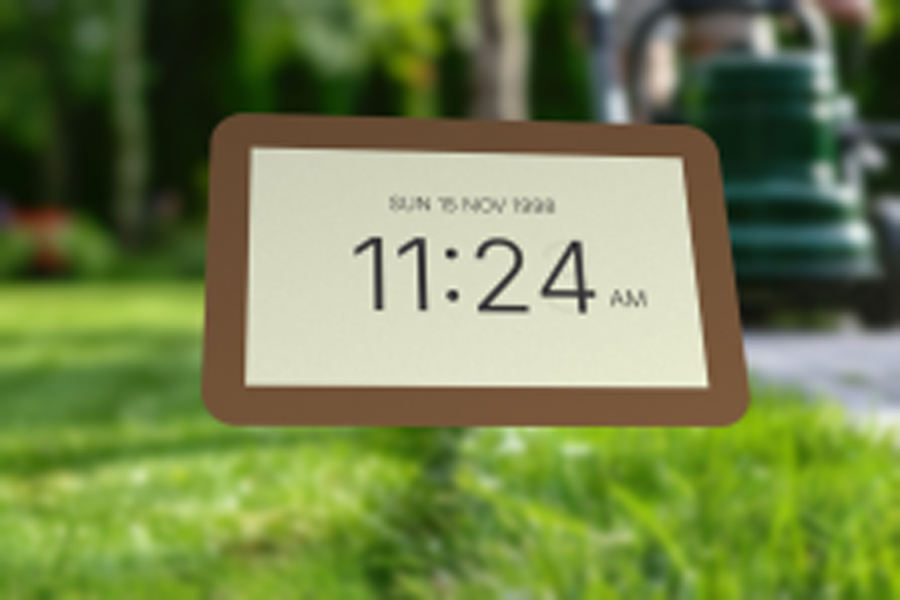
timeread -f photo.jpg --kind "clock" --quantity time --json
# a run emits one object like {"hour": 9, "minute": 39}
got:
{"hour": 11, "minute": 24}
